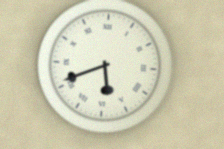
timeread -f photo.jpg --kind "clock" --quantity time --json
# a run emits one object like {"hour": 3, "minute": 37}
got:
{"hour": 5, "minute": 41}
